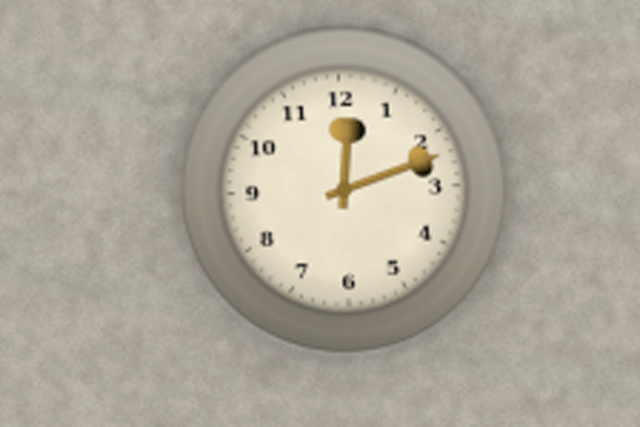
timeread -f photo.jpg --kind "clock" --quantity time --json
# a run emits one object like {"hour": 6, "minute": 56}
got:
{"hour": 12, "minute": 12}
